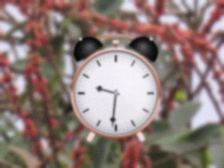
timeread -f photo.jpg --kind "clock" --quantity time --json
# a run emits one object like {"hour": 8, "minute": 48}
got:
{"hour": 9, "minute": 31}
